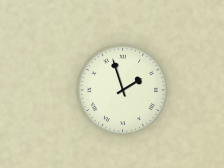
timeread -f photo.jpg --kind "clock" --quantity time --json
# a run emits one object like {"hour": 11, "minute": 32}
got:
{"hour": 1, "minute": 57}
